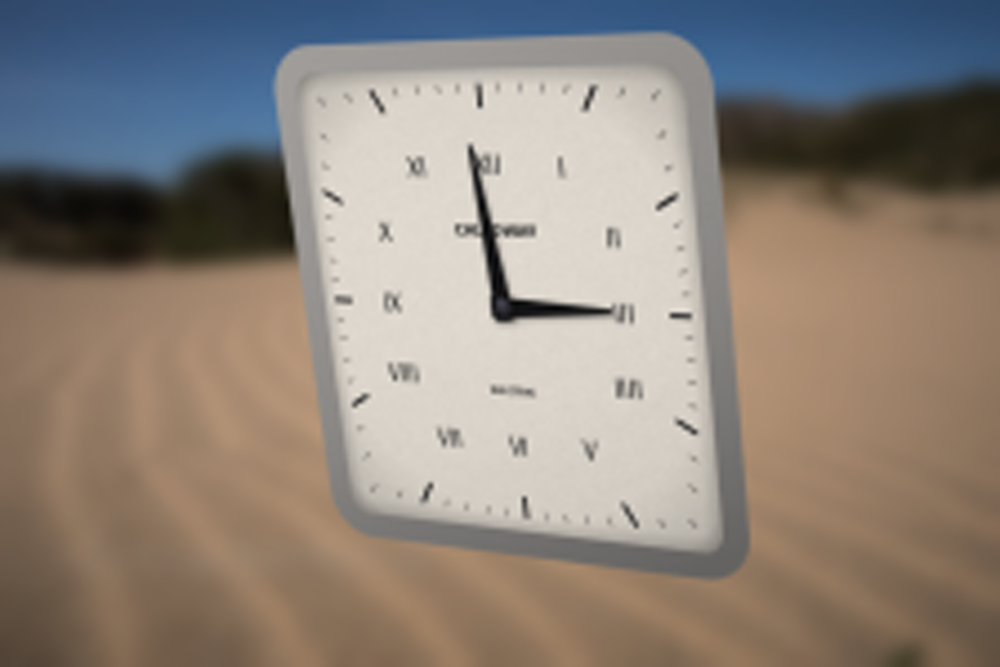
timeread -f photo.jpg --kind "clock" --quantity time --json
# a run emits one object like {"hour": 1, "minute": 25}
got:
{"hour": 2, "minute": 59}
